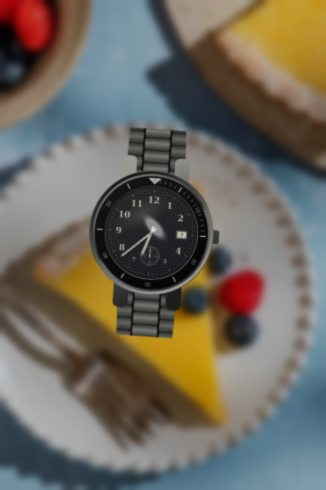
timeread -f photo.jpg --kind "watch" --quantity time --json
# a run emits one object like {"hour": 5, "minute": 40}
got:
{"hour": 6, "minute": 38}
